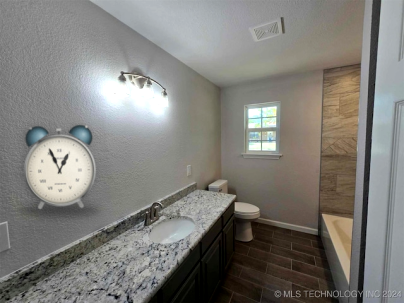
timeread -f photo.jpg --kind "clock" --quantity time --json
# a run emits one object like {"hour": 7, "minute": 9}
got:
{"hour": 12, "minute": 56}
